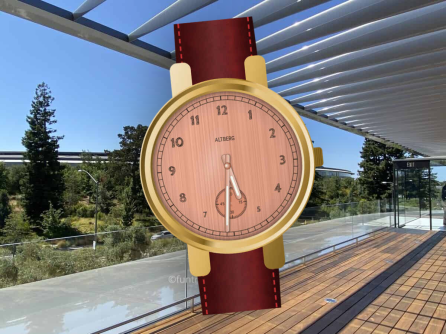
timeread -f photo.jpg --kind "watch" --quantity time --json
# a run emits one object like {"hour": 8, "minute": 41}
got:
{"hour": 5, "minute": 31}
